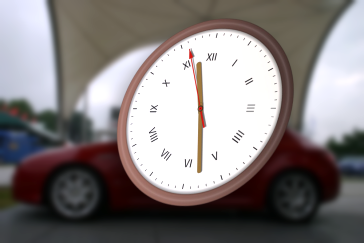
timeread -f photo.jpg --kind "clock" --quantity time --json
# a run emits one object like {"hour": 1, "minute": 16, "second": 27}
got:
{"hour": 11, "minute": 27, "second": 56}
